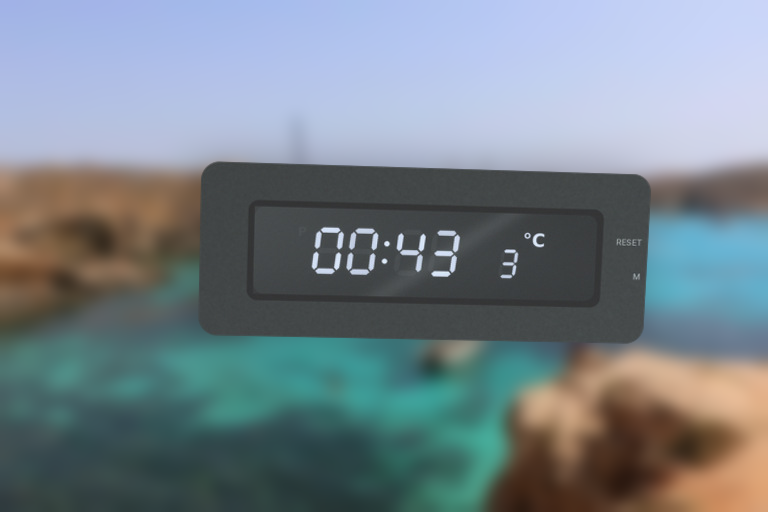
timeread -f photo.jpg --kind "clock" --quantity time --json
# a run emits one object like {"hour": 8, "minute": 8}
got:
{"hour": 0, "minute": 43}
